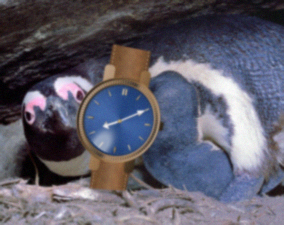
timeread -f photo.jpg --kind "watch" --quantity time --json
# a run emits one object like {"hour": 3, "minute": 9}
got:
{"hour": 8, "minute": 10}
